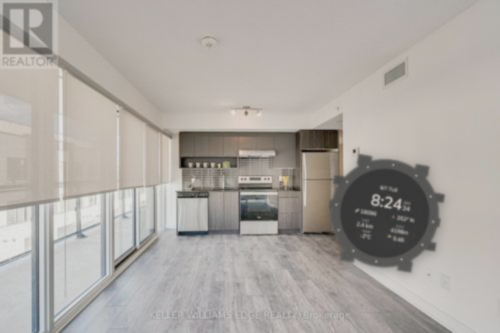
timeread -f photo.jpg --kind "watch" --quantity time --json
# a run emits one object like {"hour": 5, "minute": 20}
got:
{"hour": 8, "minute": 24}
